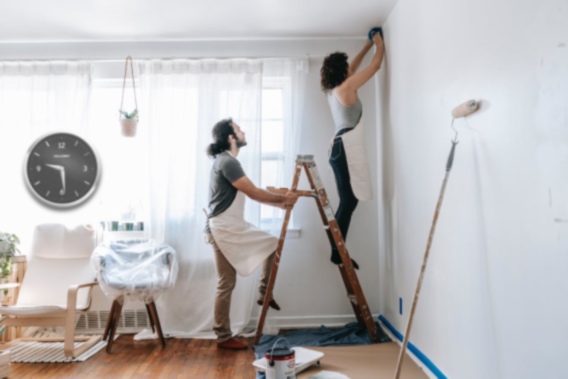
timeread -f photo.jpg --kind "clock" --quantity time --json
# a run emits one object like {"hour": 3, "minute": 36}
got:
{"hour": 9, "minute": 29}
